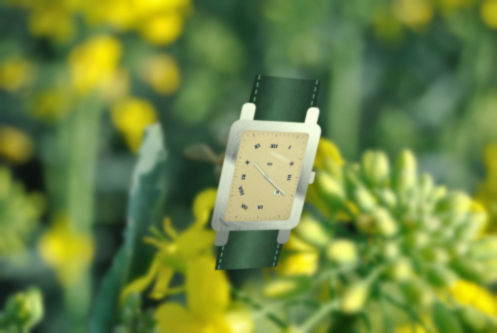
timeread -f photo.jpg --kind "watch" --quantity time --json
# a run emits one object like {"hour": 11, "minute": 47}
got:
{"hour": 10, "minute": 21}
